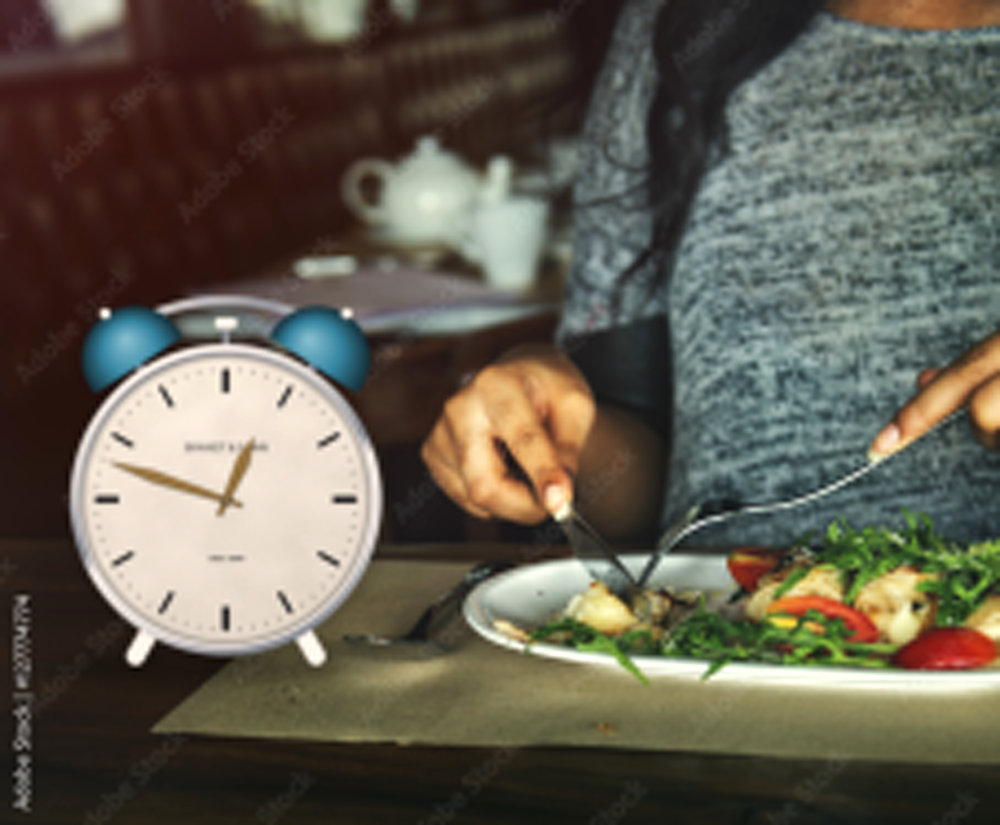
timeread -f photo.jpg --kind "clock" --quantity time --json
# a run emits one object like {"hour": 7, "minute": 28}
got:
{"hour": 12, "minute": 48}
